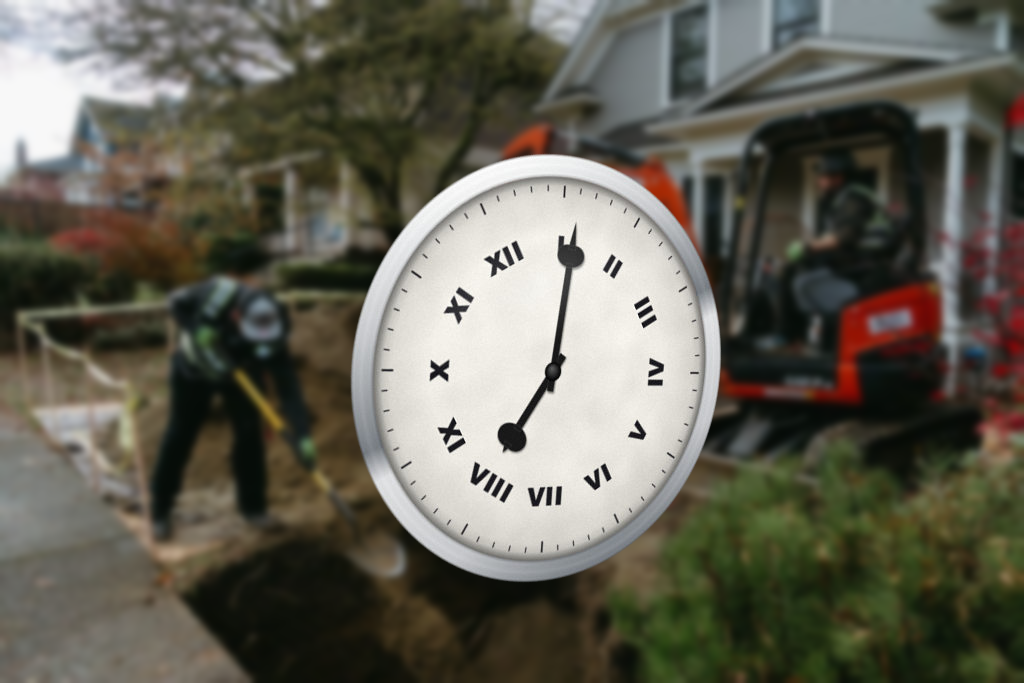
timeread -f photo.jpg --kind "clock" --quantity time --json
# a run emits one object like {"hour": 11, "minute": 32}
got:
{"hour": 8, "minute": 6}
